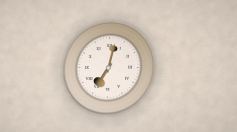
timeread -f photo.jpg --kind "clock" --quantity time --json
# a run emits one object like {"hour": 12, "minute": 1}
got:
{"hour": 7, "minute": 2}
